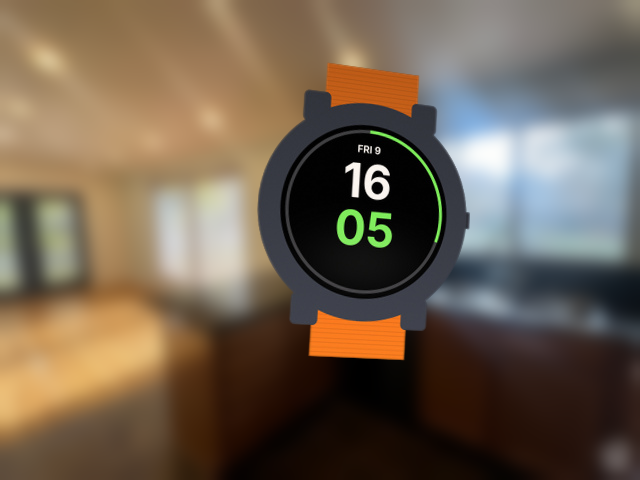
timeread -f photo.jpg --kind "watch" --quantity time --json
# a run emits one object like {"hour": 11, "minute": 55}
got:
{"hour": 16, "minute": 5}
